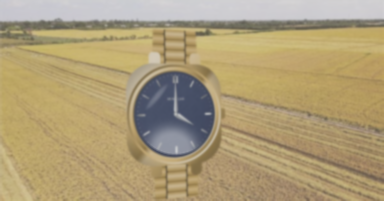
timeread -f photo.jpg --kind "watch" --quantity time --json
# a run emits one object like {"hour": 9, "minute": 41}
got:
{"hour": 4, "minute": 0}
